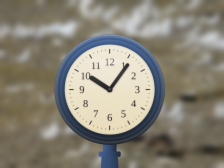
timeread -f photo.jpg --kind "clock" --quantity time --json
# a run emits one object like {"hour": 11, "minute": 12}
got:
{"hour": 10, "minute": 6}
